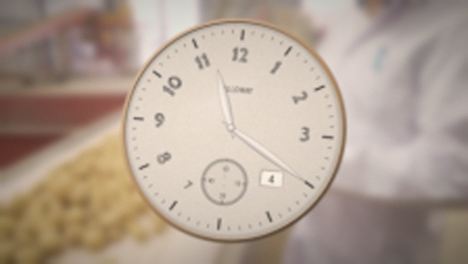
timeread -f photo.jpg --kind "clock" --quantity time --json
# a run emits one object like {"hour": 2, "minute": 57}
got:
{"hour": 11, "minute": 20}
